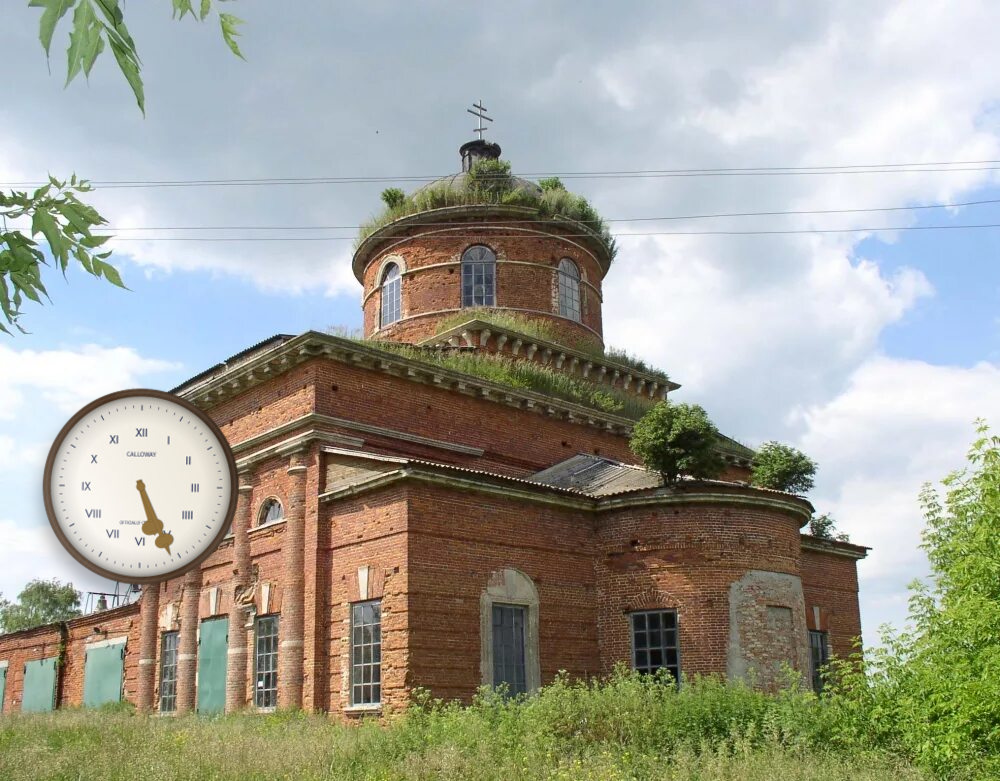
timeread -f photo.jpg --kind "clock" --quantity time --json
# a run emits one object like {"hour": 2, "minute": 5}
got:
{"hour": 5, "minute": 26}
